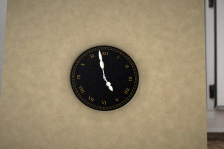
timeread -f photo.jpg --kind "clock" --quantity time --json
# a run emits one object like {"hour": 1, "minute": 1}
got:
{"hour": 4, "minute": 58}
